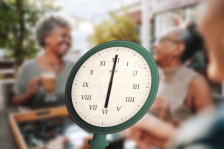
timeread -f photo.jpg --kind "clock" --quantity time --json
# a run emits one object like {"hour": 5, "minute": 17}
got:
{"hour": 6, "minute": 0}
